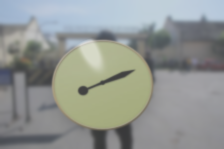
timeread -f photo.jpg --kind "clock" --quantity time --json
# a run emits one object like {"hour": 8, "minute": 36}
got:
{"hour": 8, "minute": 11}
